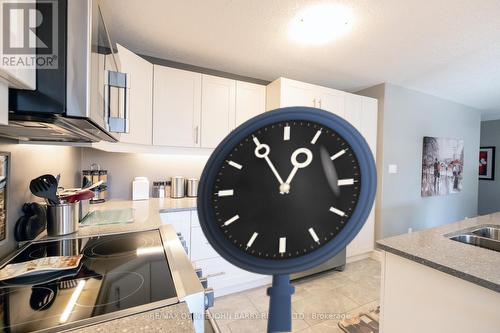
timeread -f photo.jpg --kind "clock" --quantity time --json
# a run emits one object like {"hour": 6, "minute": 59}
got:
{"hour": 12, "minute": 55}
